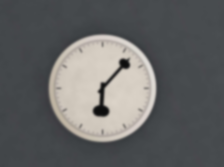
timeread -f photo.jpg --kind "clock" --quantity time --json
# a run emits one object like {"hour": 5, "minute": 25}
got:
{"hour": 6, "minute": 7}
